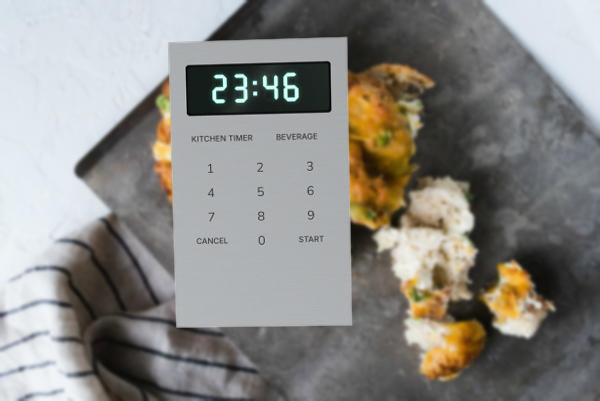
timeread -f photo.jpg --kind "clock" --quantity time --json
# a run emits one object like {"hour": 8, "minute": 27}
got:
{"hour": 23, "minute": 46}
